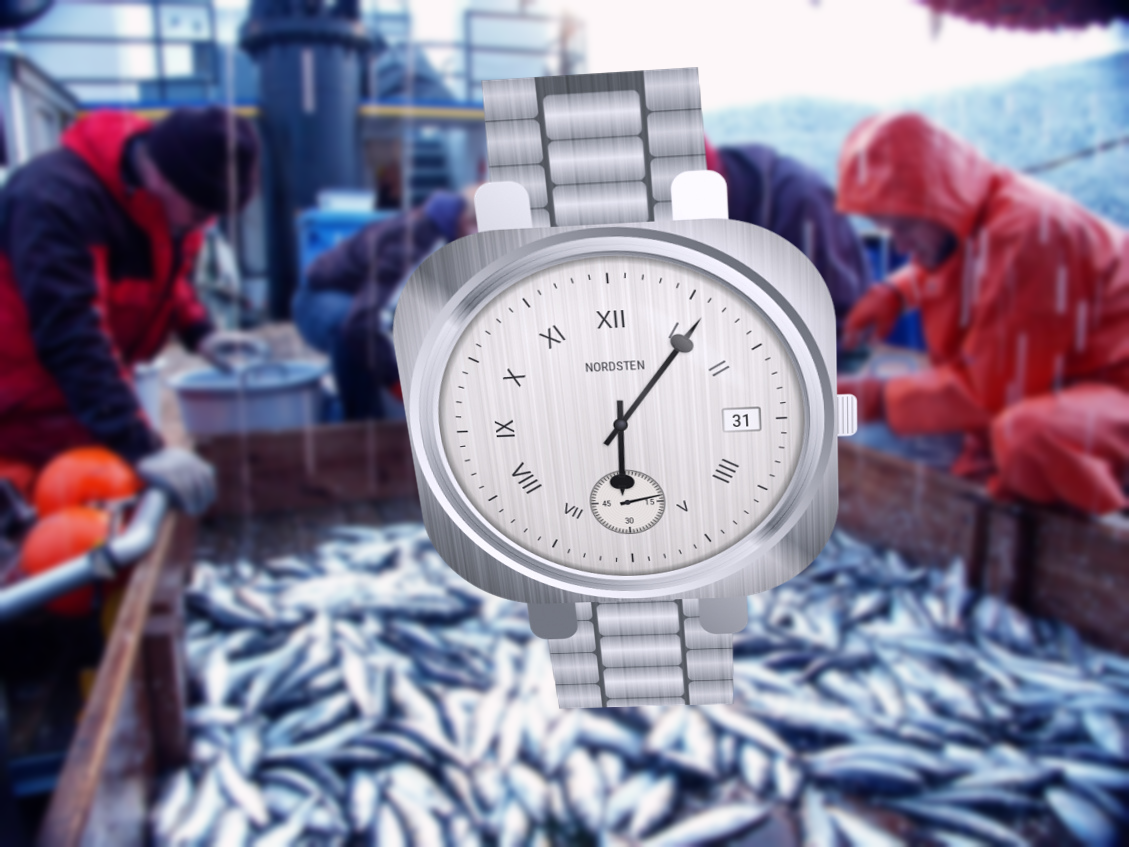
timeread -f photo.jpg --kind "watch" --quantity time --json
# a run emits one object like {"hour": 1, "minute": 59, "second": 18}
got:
{"hour": 6, "minute": 6, "second": 13}
